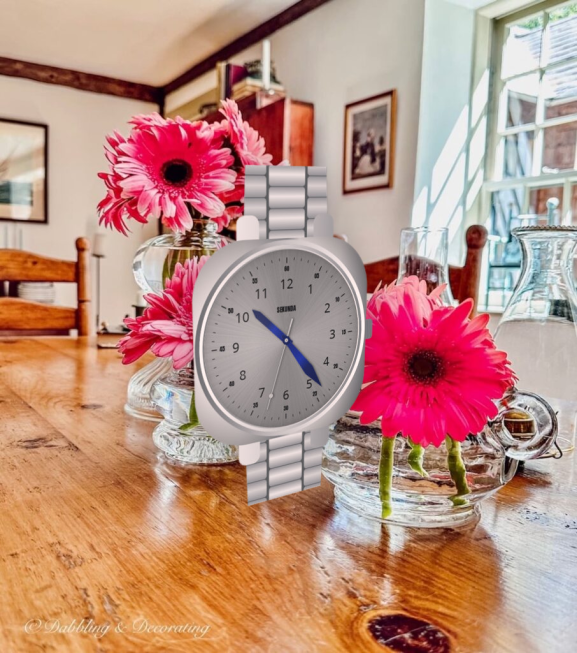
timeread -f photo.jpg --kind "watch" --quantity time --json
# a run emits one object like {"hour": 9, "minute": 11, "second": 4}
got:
{"hour": 10, "minute": 23, "second": 33}
